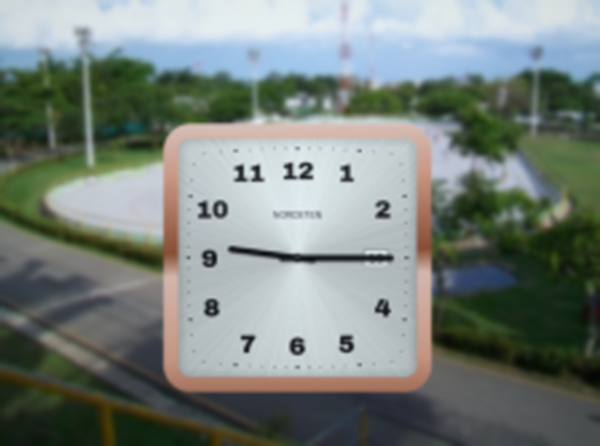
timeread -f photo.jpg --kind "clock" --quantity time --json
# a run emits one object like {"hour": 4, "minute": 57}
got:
{"hour": 9, "minute": 15}
